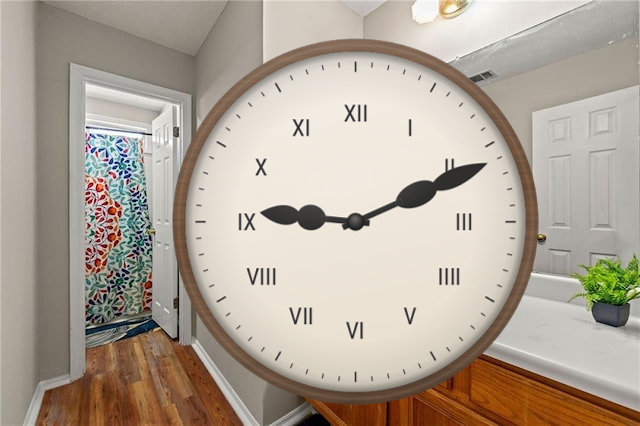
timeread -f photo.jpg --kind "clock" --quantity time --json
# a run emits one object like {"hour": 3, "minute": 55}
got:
{"hour": 9, "minute": 11}
